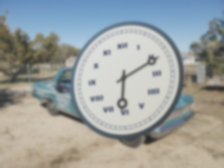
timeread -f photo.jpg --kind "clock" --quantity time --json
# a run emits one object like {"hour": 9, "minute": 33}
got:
{"hour": 6, "minute": 11}
